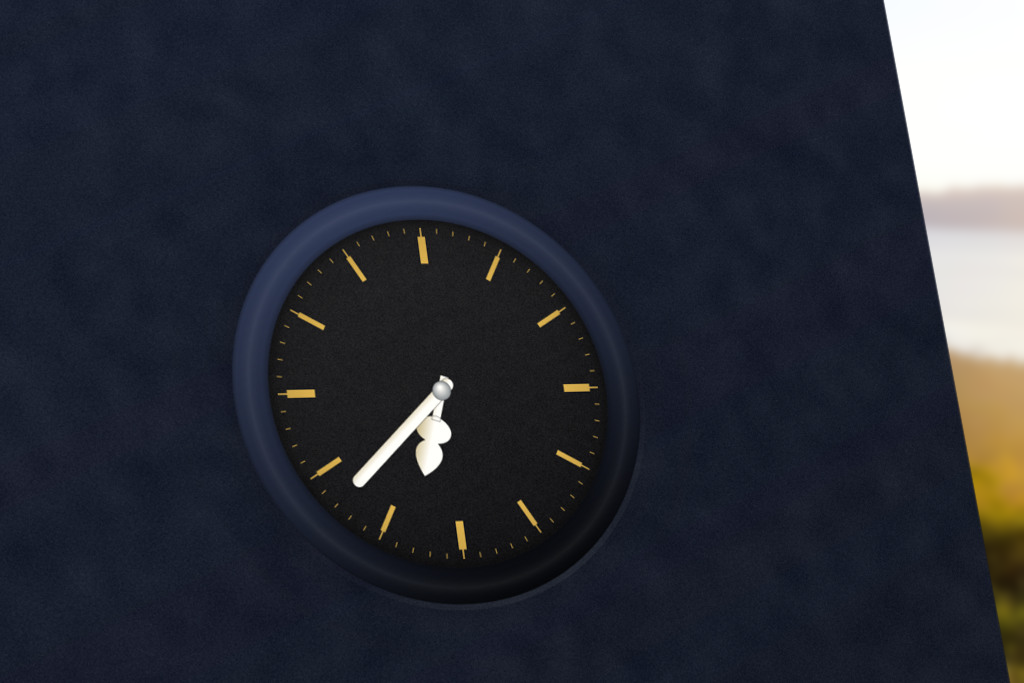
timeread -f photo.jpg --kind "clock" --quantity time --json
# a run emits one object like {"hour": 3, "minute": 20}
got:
{"hour": 6, "minute": 38}
